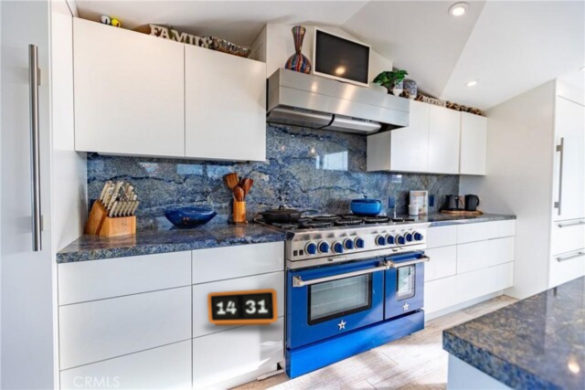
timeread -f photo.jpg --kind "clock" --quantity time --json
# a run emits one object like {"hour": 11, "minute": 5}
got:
{"hour": 14, "minute": 31}
